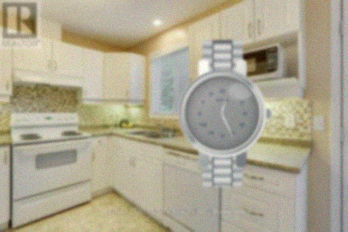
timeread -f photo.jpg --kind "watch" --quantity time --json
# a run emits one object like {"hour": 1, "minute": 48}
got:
{"hour": 12, "minute": 26}
